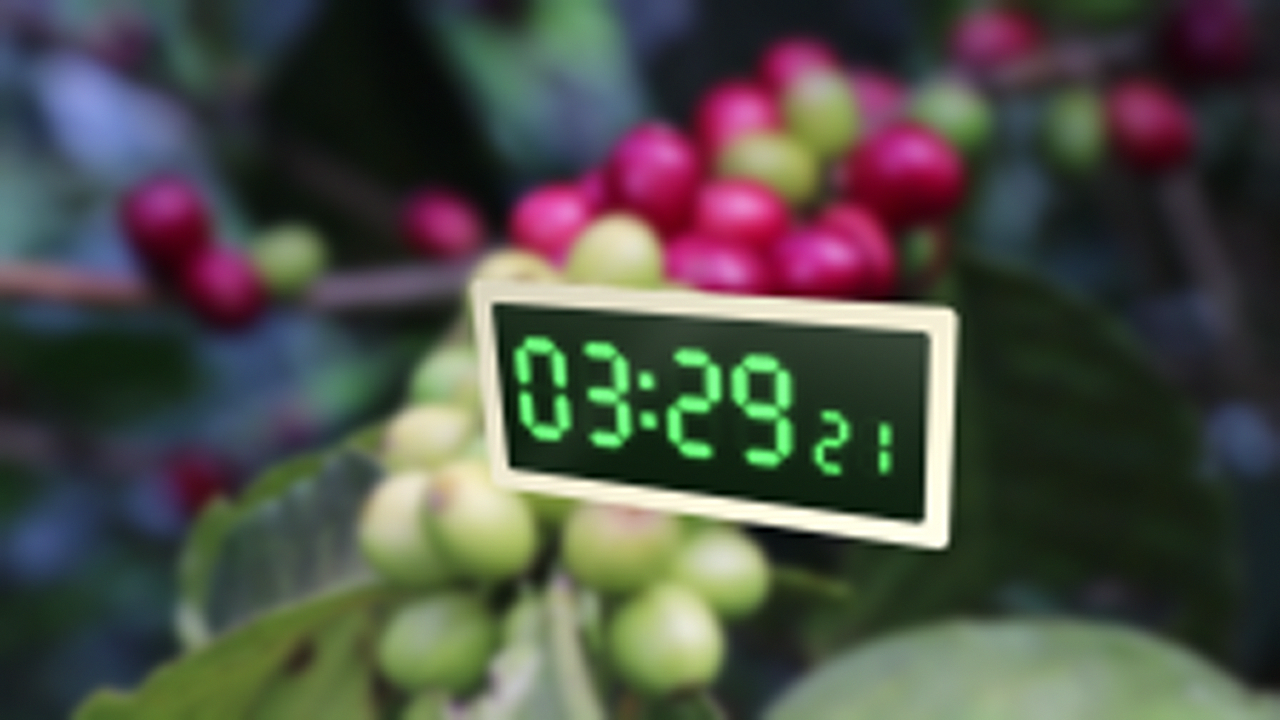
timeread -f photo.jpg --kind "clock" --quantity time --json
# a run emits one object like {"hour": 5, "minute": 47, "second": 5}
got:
{"hour": 3, "minute": 29, "second": 21}
